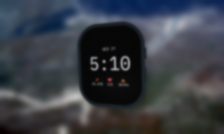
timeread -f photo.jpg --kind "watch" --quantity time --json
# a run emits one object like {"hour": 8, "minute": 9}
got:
{"hour": 5, "minute": 10}
